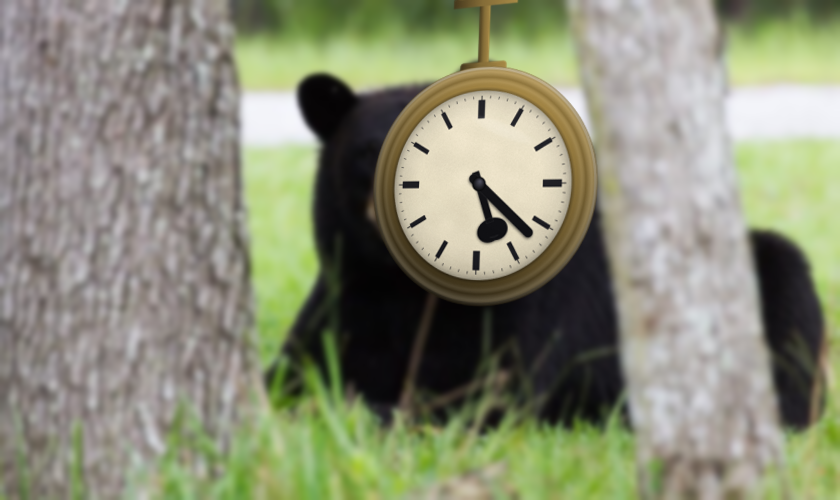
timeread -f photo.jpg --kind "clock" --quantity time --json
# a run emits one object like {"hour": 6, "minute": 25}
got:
{"hour": 5, "minute": 22}
